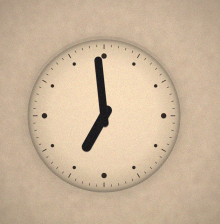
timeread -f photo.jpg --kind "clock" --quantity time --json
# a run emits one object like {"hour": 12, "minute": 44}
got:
{"hour": 6, "minute": 59}
